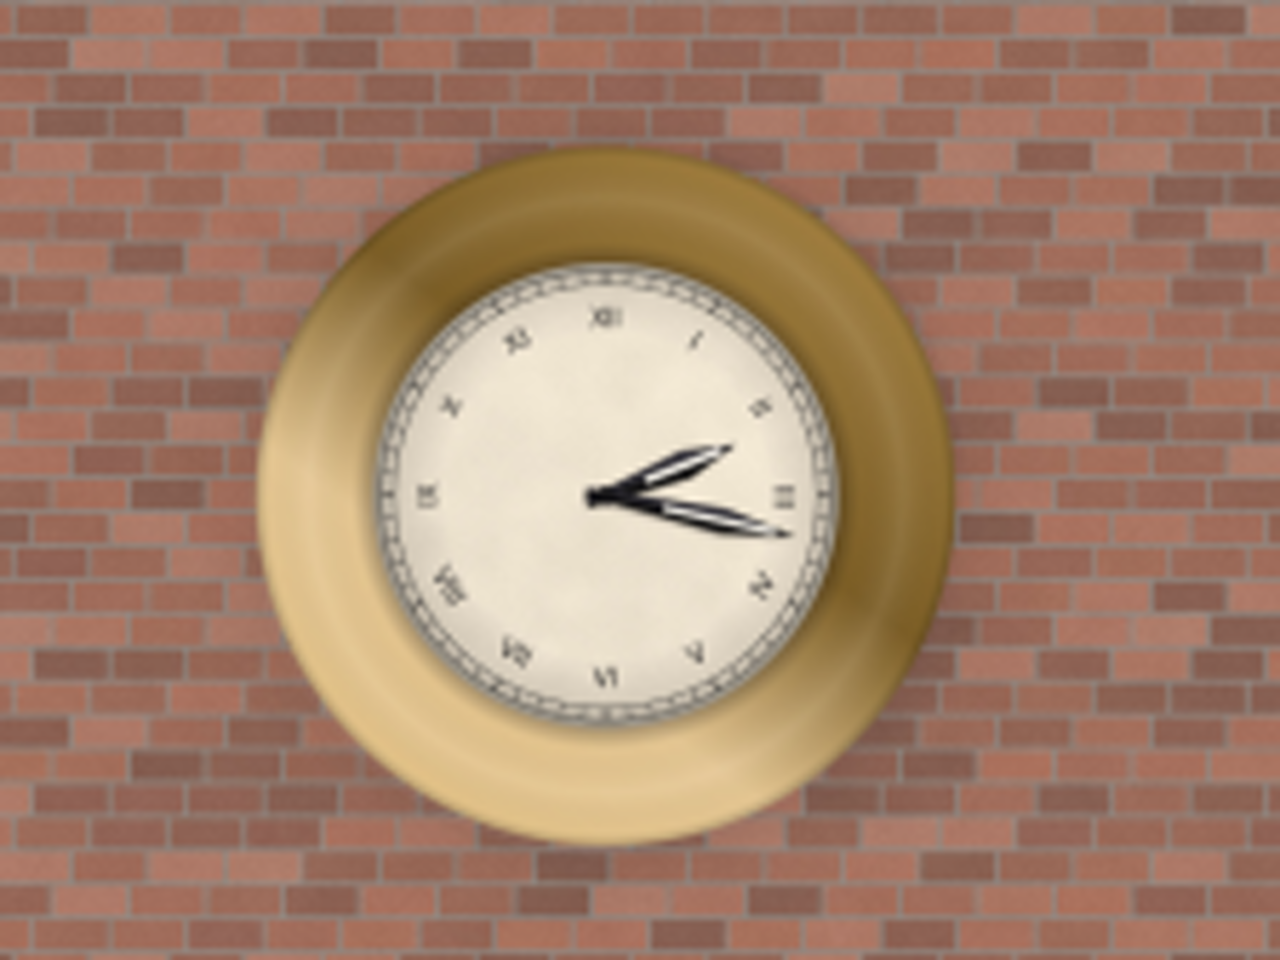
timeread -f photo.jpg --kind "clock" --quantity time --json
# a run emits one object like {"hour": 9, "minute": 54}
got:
{"hour": 2, "minute": 17}
